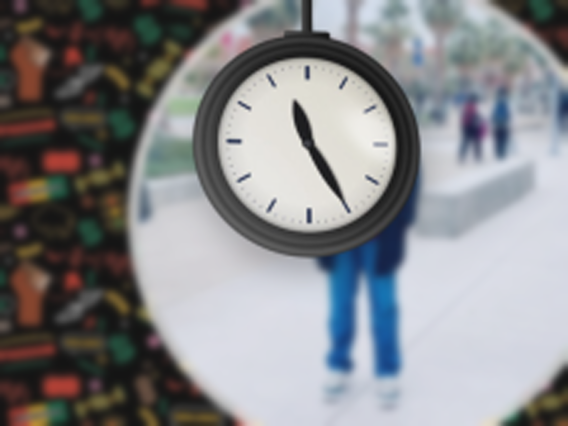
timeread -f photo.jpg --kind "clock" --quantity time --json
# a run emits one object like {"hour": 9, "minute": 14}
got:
{"hour": 11, "minute": 25}
